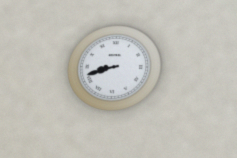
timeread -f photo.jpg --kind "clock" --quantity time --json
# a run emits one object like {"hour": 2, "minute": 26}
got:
{"hour": 8, "minute": 42}
